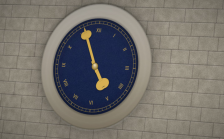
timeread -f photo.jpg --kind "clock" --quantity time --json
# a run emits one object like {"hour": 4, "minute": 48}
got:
{"hour": 4, "minute": 56}
